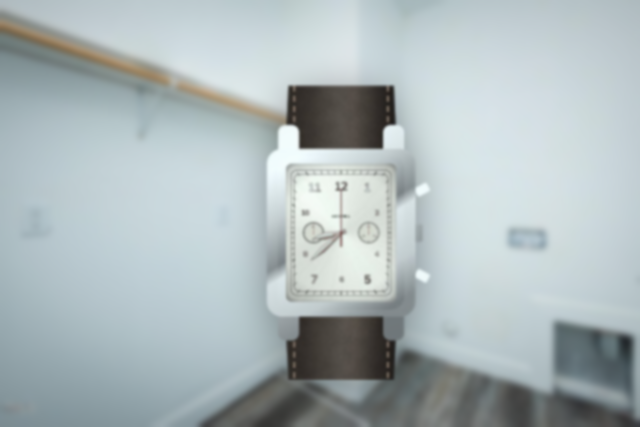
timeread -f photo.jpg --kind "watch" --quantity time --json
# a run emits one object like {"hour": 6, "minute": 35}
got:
{"hour": 8, "minute": 38}
